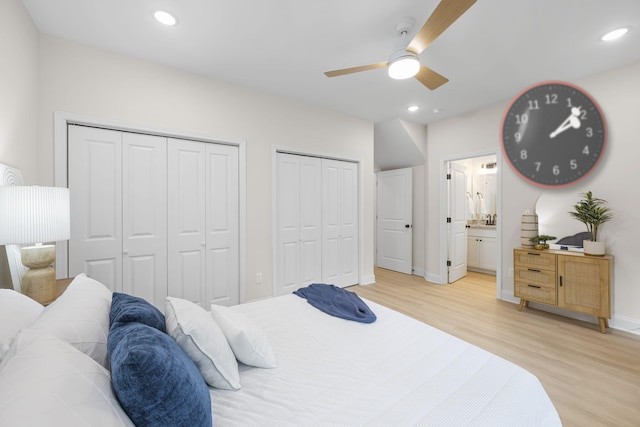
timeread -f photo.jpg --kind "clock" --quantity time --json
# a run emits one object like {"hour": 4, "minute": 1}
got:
{"hour": 2, "minute": 8}
